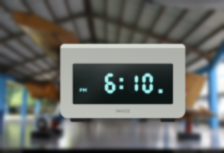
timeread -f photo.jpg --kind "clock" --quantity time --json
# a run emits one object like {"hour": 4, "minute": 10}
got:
{"hour": 6, "minute": 10}
